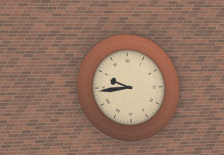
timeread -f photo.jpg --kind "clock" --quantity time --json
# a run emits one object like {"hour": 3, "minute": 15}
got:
{"hour": 9, "minute": 44}
